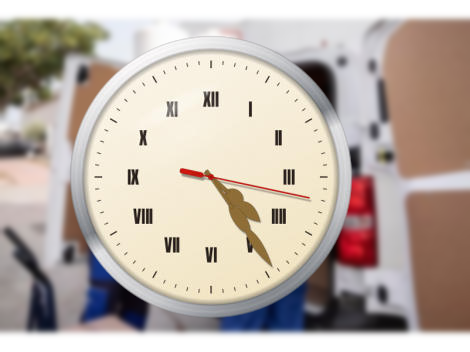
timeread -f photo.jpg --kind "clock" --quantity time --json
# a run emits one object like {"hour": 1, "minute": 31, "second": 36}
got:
{"hour": 4, "minute": 24, "second": 17}
